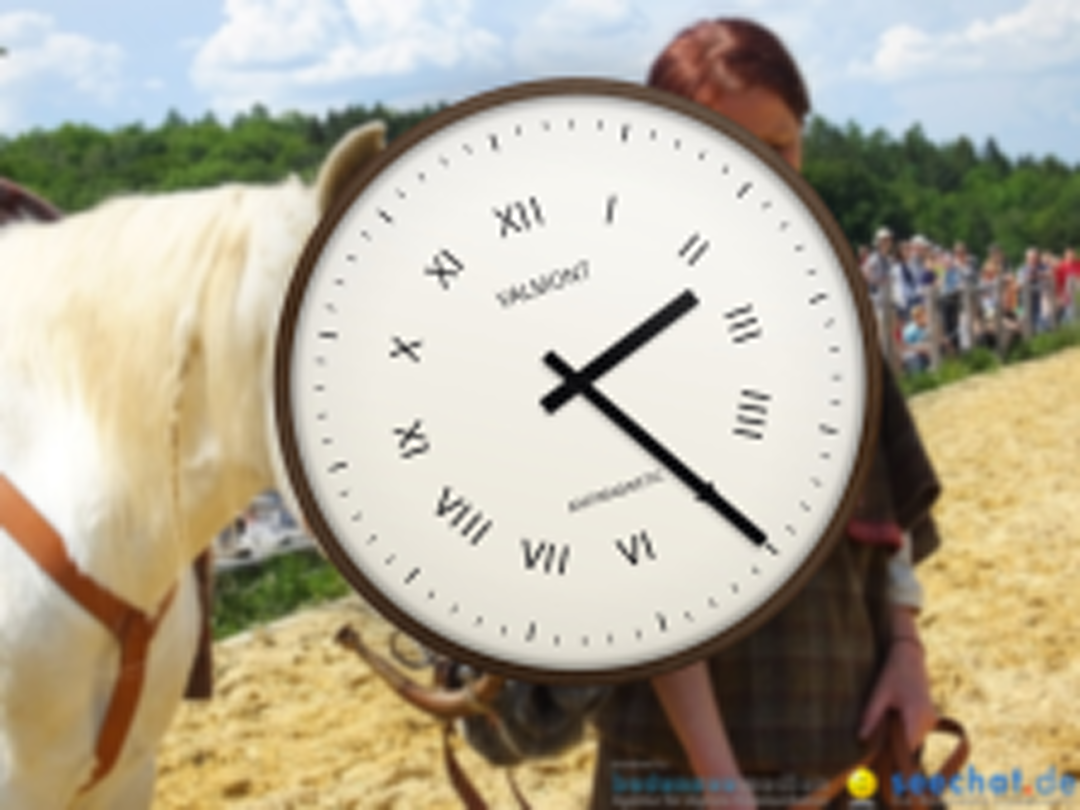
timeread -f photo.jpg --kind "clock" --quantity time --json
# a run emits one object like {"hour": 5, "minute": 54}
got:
{"hour": 2, "minute": 25}
